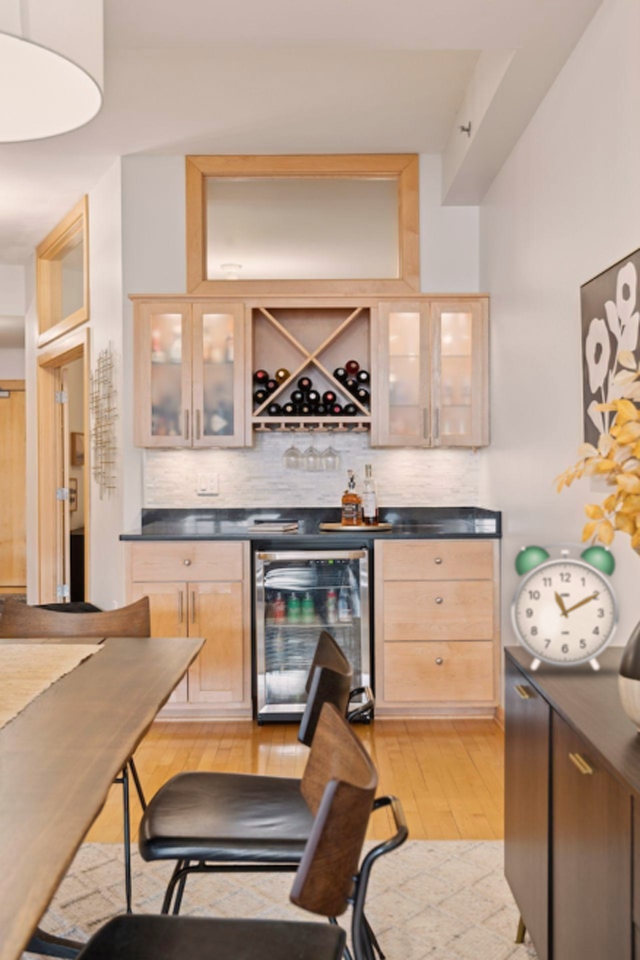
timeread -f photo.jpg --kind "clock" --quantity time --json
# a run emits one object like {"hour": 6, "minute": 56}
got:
{"hour": 11, "minute": 10}
